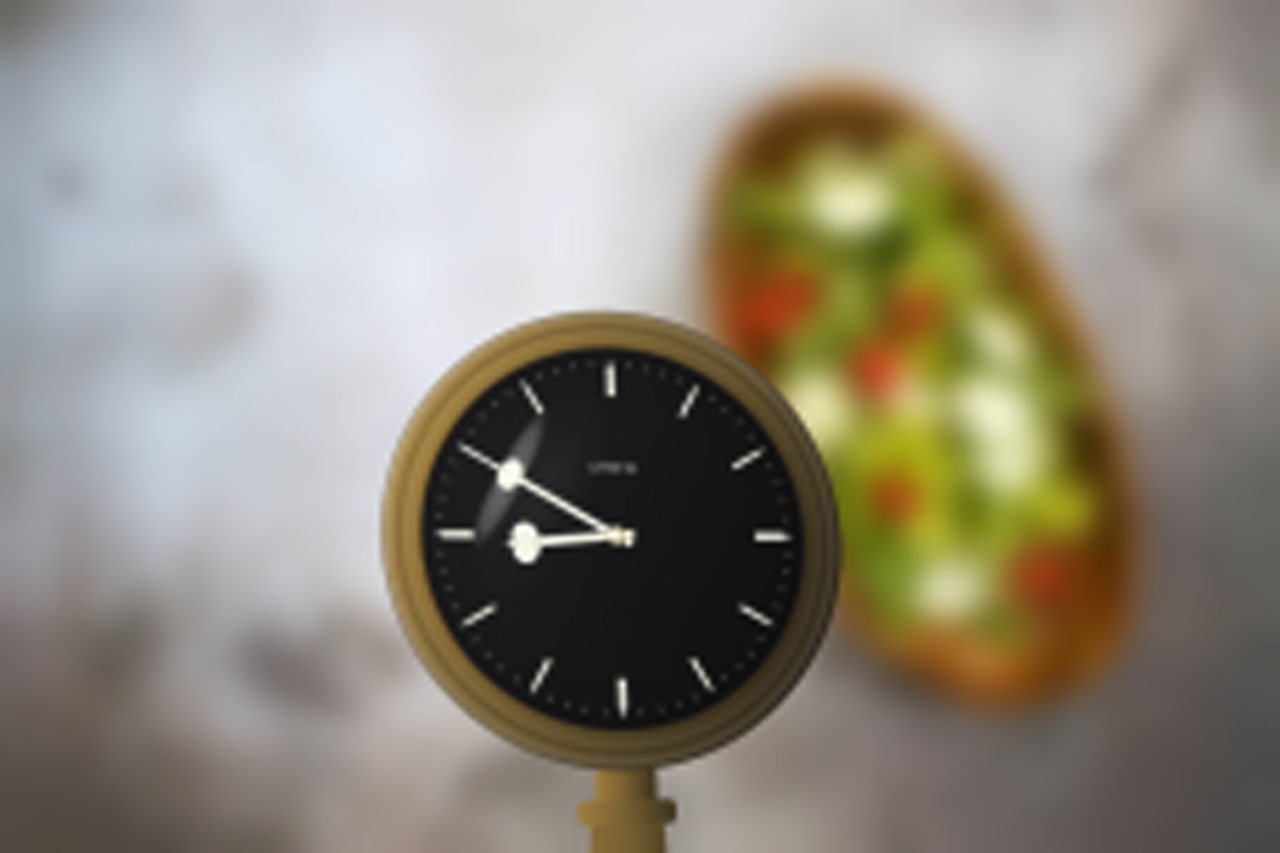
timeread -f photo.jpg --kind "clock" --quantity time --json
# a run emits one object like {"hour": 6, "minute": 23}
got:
{"hour": 8, "minute": 50}
